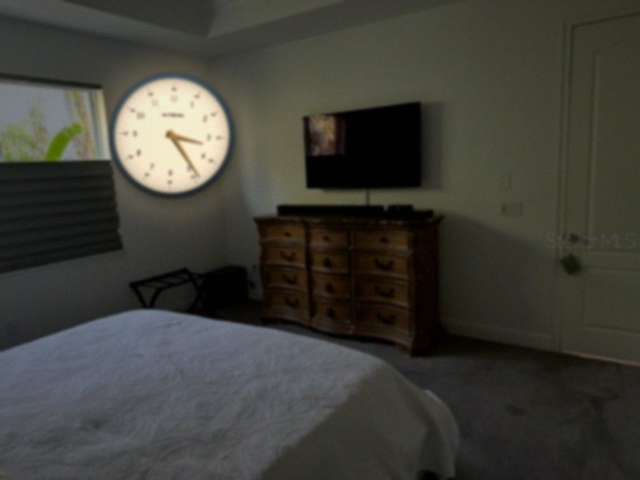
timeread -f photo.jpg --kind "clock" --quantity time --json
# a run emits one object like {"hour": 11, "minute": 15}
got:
{"hour": 3, "minute": 24}
